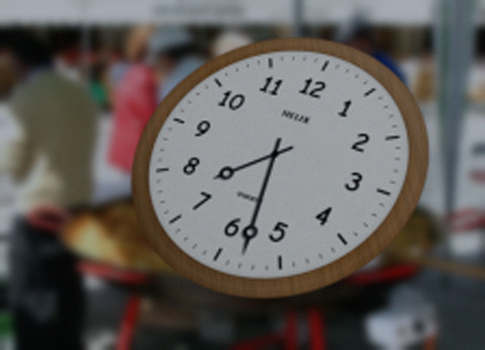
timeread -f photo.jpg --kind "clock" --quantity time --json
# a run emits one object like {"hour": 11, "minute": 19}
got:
{"hour": 7, "minute": 28}
